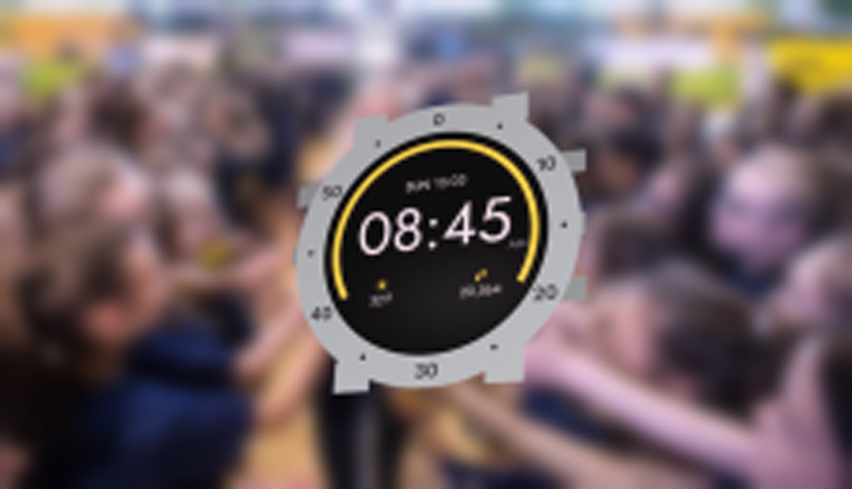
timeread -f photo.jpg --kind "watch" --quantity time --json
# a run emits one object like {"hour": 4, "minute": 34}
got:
{"hour": 8, "minute": 45}
